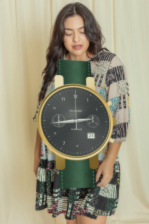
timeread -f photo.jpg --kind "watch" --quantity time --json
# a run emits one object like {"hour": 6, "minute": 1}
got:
{"hour": 2, "minute": 44}
